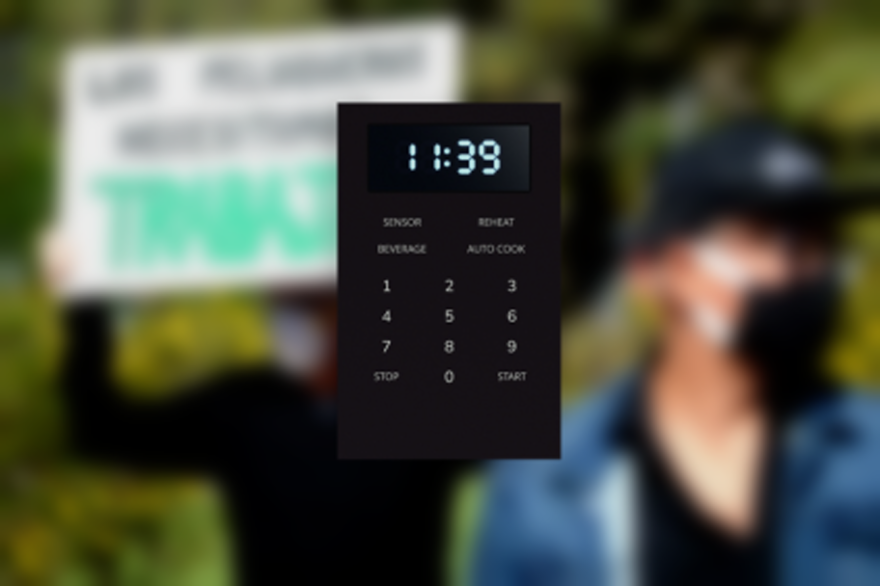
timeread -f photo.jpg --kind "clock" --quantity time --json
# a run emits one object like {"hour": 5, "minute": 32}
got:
{"hour": 11, "minute": 39}
